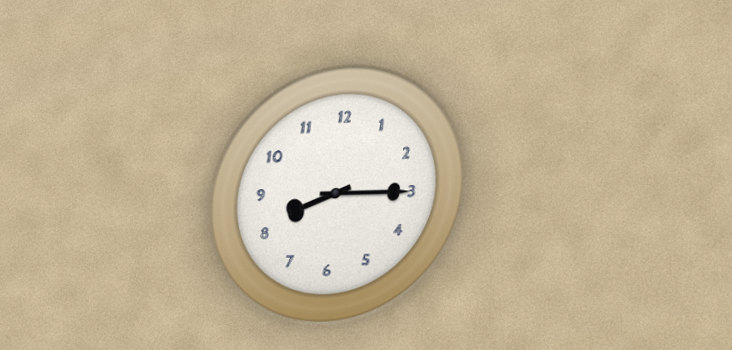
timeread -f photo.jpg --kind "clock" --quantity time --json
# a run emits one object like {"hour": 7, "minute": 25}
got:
{"hour": 8, "minute": 15}
